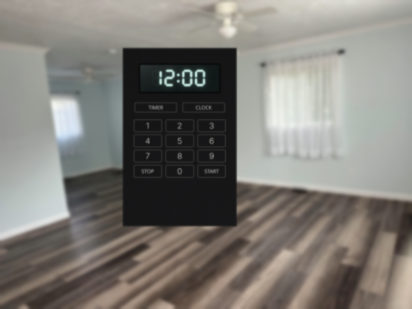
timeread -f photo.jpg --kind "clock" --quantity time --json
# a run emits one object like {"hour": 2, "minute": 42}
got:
{"hour": 12, "minute": 0}
